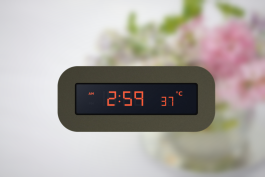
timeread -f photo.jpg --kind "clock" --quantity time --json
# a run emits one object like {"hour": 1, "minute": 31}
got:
{"hour": 2, "minute": 59}
